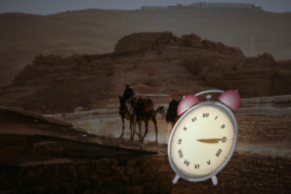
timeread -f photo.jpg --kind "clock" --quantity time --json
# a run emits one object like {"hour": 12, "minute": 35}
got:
{"hour": 3, "minute": 15}
